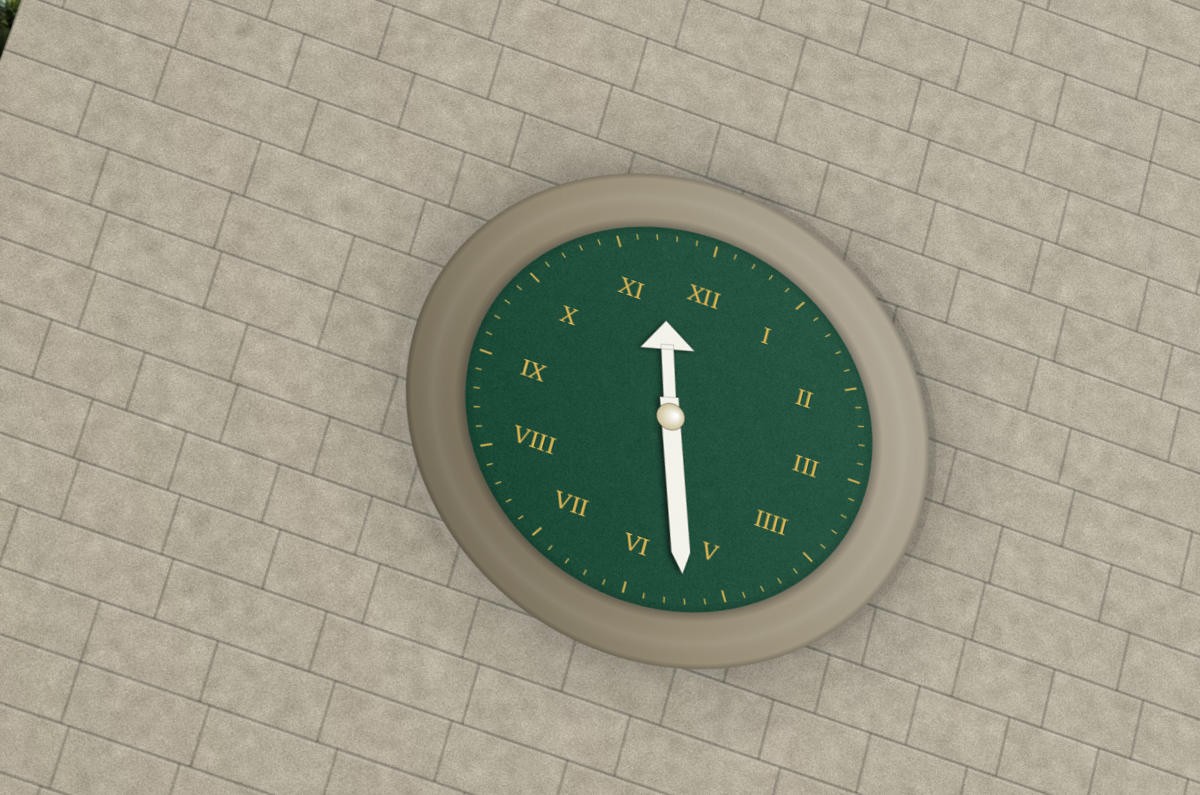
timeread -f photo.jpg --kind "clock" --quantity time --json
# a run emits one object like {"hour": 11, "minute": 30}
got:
{"hour": 11, "minute": 27}
